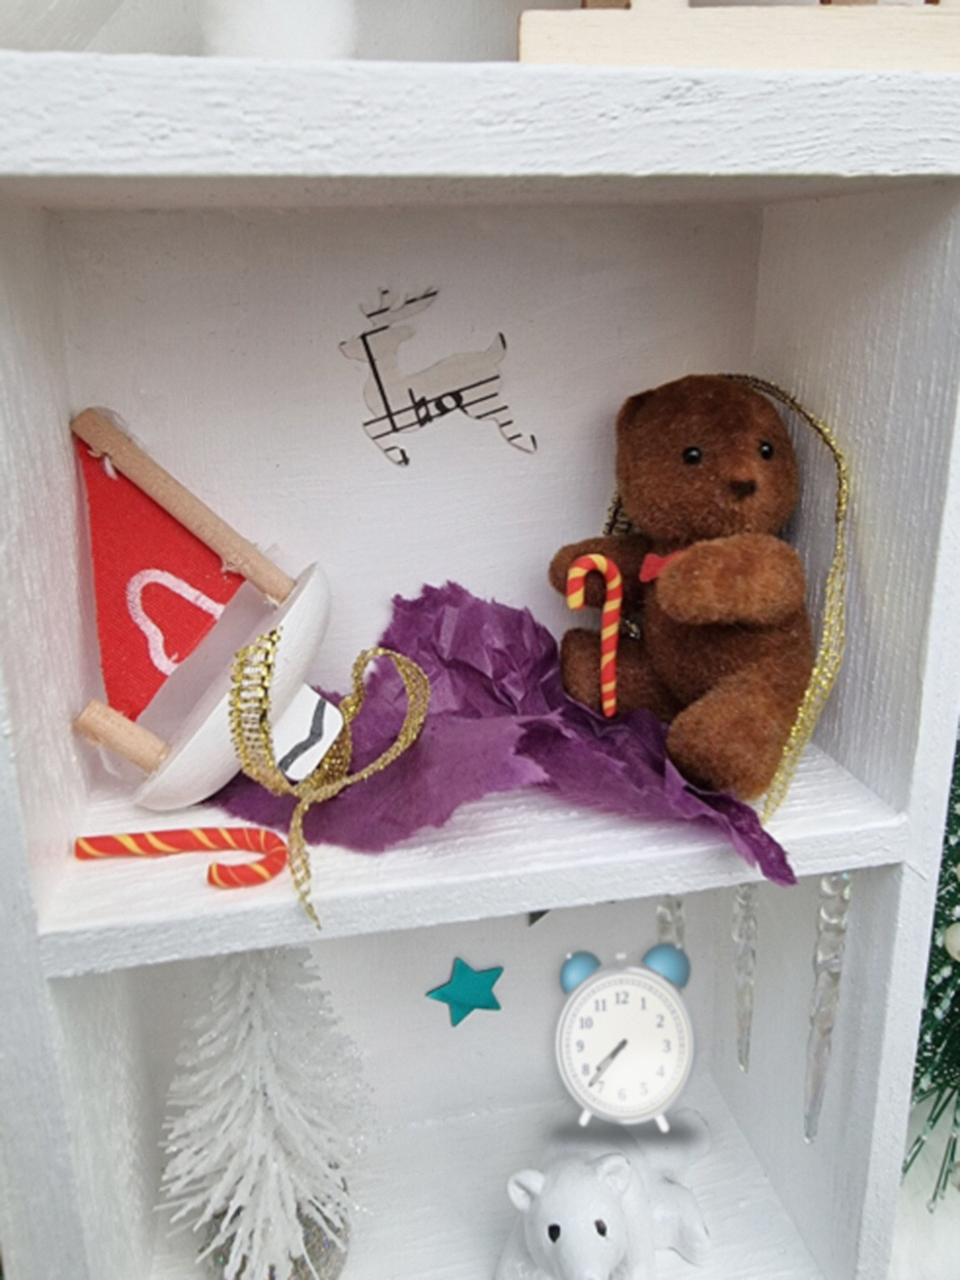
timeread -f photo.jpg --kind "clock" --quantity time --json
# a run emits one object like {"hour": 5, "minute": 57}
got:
{"hour": 7, "minute": 37}
